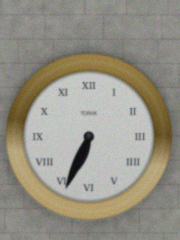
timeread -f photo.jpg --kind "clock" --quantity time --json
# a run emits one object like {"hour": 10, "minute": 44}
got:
{"hour": 6, "minute": 34}
